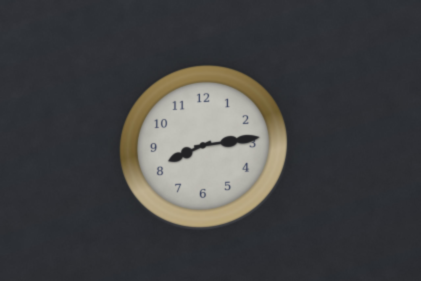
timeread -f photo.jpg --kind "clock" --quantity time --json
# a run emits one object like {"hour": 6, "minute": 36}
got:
{"hour": 8, "minute": 14}
